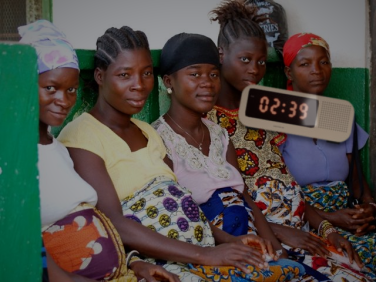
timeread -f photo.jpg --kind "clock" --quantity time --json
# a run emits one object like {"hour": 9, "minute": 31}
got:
{"hour": 2, "minute": 39}
